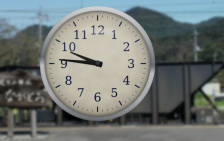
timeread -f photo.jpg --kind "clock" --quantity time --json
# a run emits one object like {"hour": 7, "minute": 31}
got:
{"hour": 9, "minute": 46}
